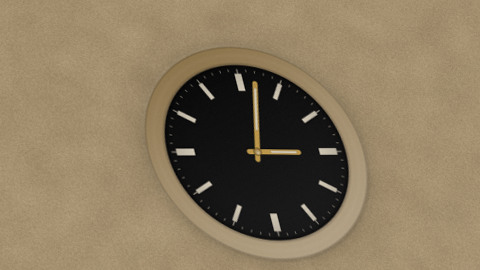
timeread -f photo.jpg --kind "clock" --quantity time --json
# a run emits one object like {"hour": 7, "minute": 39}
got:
{"hour": 3, "minute": 2}
